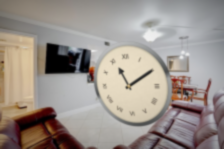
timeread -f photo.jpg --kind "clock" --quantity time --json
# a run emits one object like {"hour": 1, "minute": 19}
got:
{"hour": 11, "minute": 10}
